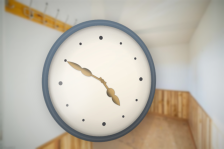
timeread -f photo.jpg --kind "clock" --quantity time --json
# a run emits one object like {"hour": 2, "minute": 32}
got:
{"hour": 4, "minute": 50}
